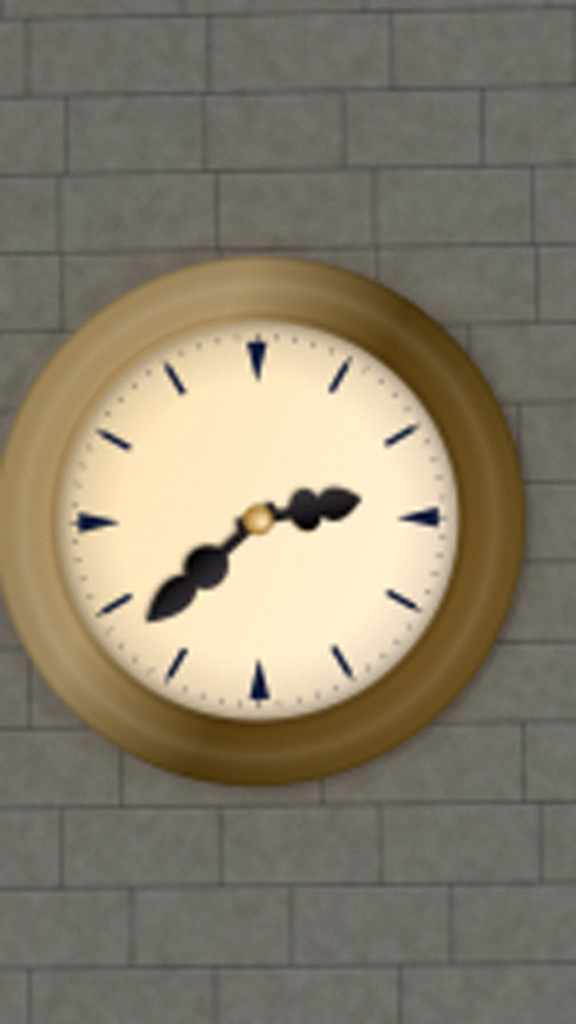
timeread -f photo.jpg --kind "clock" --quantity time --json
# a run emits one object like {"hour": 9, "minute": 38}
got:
{"hour": 2, "minute": 38}
